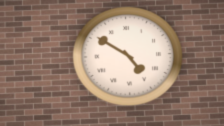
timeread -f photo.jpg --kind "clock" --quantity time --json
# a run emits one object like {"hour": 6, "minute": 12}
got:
{"hour": 4, "minute": 51}
